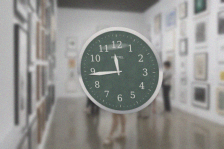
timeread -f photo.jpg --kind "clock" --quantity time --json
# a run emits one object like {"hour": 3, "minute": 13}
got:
{"hour": 11, "minute": 44}
